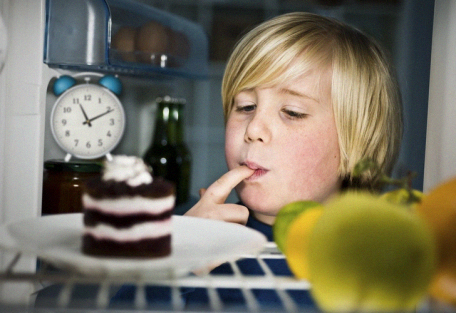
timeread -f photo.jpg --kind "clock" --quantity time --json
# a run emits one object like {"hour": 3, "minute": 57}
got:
{"hour": 11, "minute": 11}
